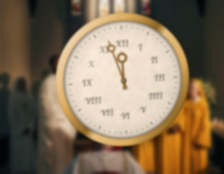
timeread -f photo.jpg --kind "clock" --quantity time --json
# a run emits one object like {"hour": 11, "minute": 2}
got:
{"hour": 11, "minute": 57}
